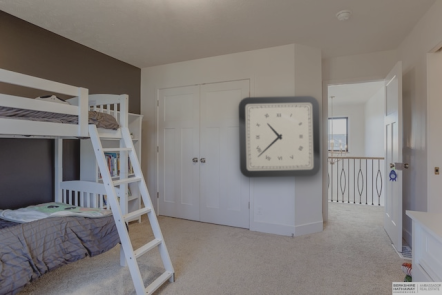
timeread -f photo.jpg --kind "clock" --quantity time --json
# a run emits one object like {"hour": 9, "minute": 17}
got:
{"hour": 10, "minute": 38}
